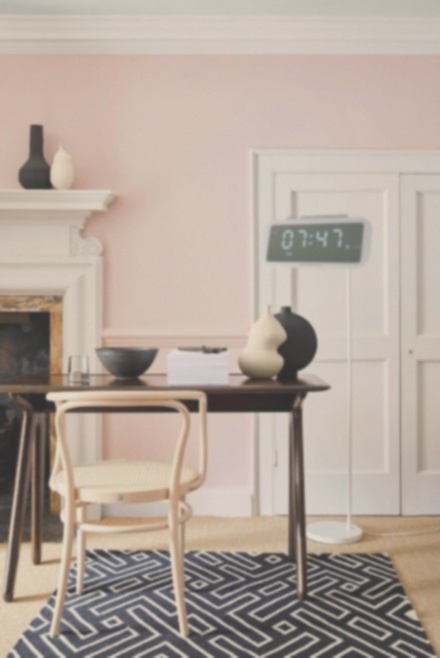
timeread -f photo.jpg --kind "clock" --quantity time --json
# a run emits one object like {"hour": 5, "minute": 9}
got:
{"hour": 7, "minute": 47}
